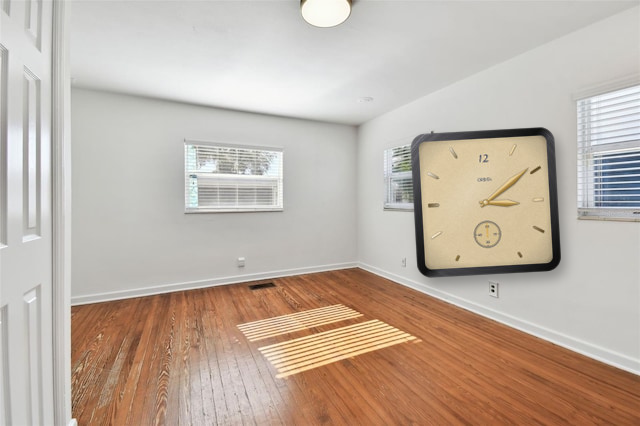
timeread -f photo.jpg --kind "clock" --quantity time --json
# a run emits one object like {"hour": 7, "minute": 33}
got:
{"hour": 3, "minute": 9}
